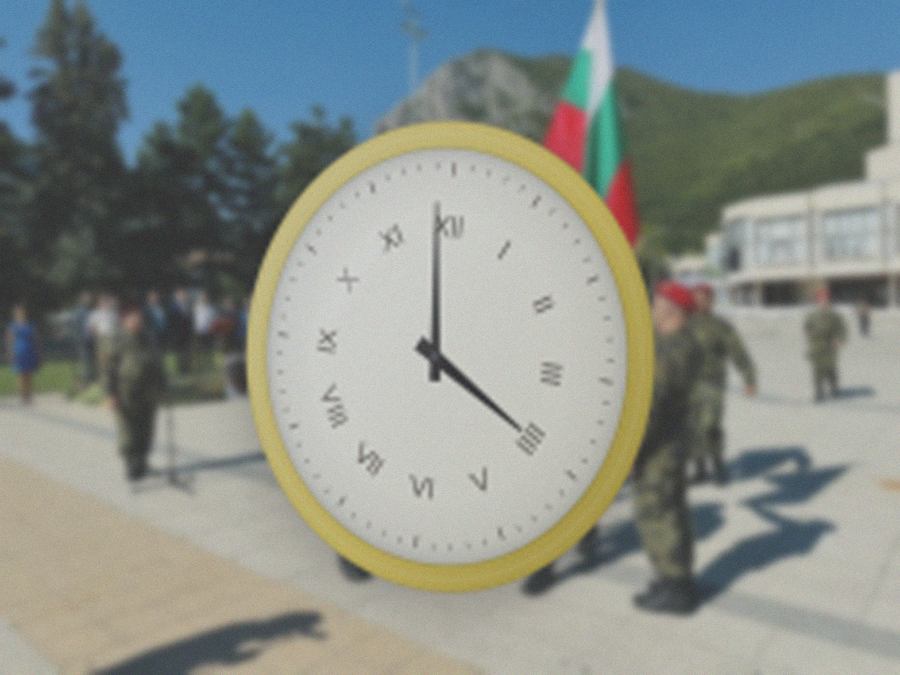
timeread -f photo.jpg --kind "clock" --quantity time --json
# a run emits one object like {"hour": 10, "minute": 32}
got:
{"hour": 3, "minute": 59}
